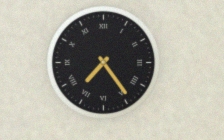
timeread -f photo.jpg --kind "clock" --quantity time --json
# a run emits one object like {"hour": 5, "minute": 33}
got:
{"hour": 7, "minute": 24}
